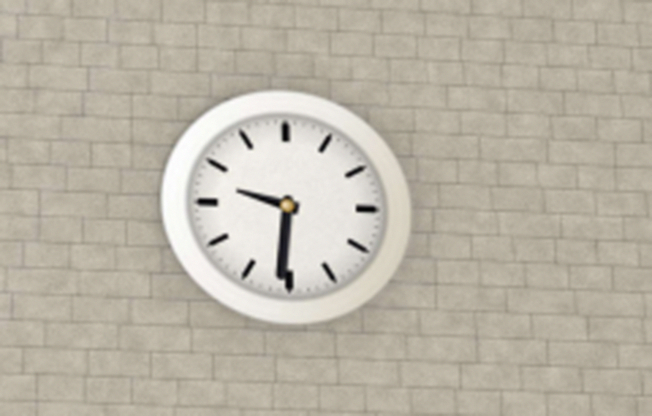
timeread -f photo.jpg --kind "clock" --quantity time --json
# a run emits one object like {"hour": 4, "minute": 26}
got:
{"hour": 9, "minute": 31}
